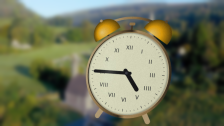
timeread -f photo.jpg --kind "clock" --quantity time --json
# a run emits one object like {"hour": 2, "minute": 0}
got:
{"hour": 4, "minute": 45}
